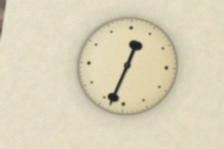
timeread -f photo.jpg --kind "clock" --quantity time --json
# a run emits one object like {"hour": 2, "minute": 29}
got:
{"hour": 12, "minute": 33}
